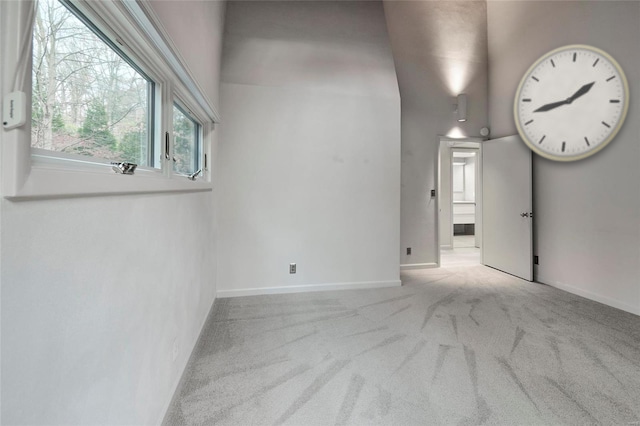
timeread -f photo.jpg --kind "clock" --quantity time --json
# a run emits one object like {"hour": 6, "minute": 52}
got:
{"hour": 1, "minute": 42}
